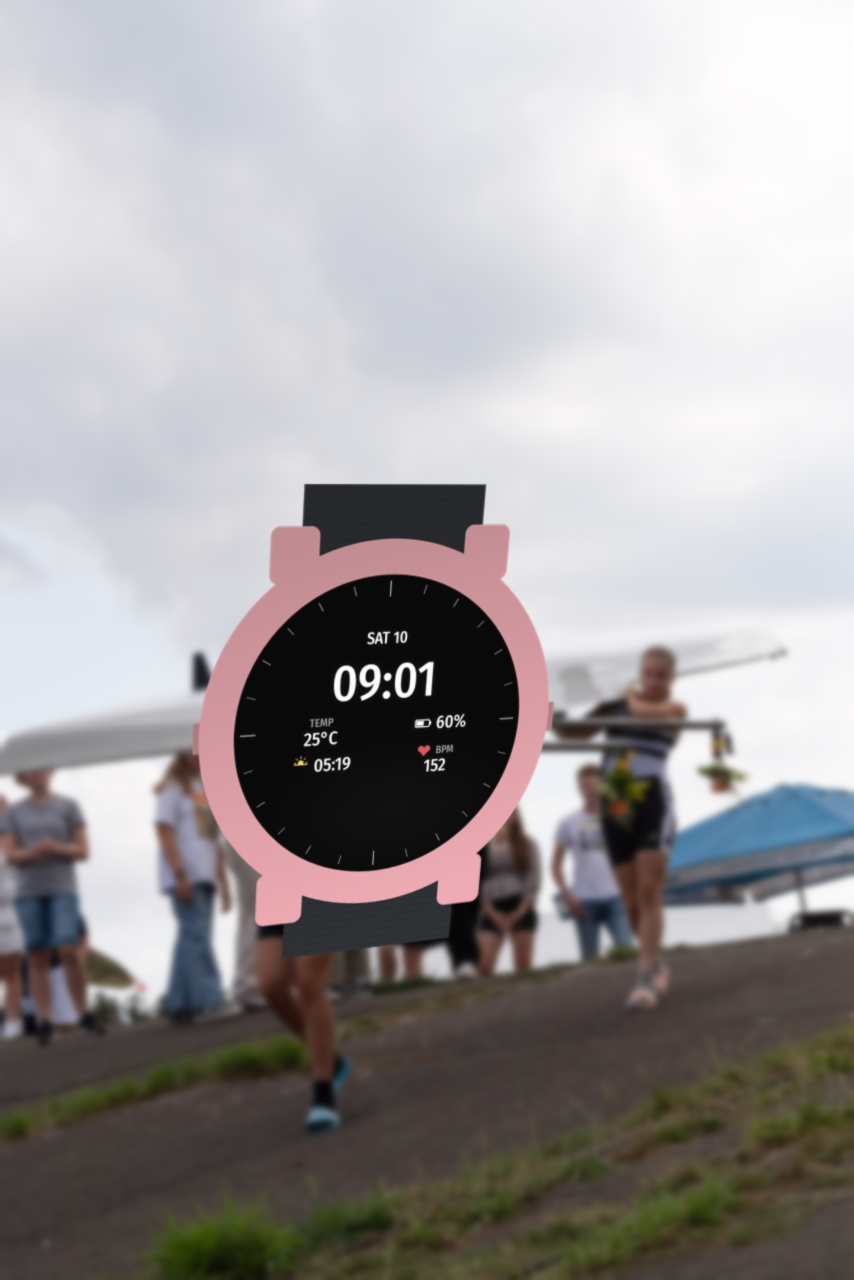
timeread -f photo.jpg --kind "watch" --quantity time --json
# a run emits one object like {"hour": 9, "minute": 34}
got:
{"hour": 9, "minute": 1}
